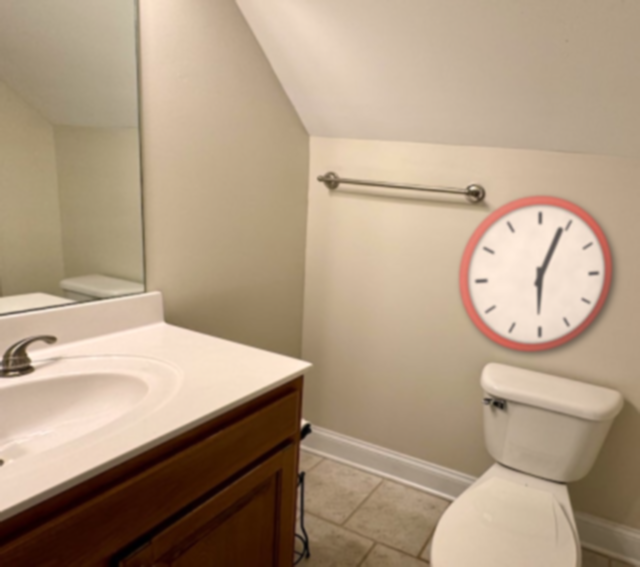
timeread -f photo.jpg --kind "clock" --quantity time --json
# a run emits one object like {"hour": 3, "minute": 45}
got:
{"hour": 6, "minute": 4}
